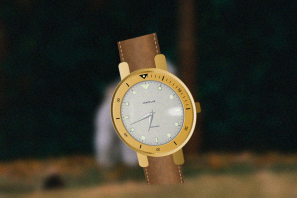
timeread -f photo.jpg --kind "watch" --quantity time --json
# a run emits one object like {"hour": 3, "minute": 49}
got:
{"hour": 6, "minute": 42}
